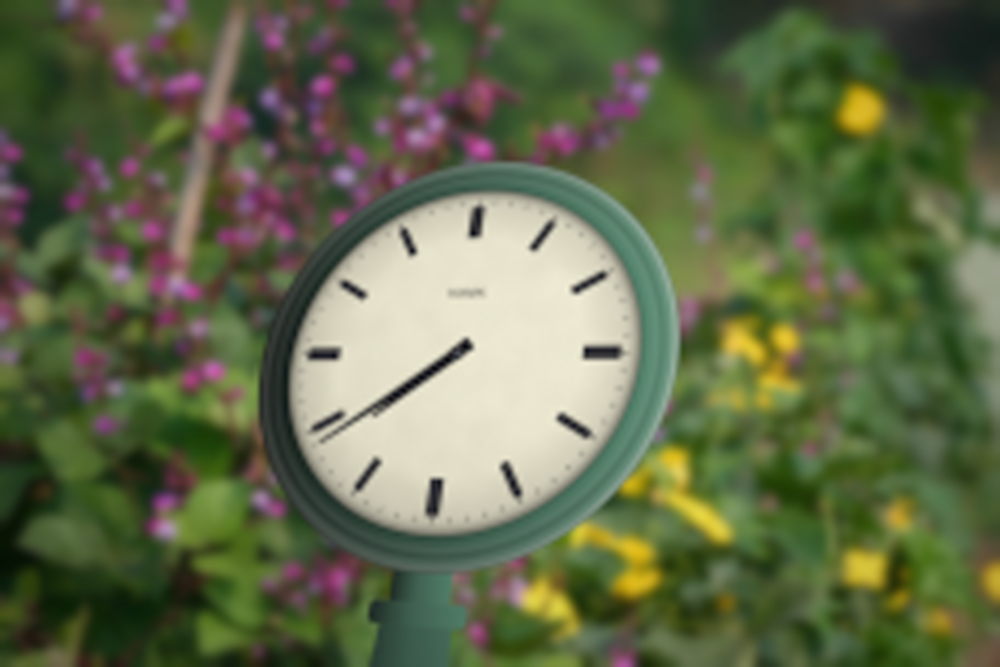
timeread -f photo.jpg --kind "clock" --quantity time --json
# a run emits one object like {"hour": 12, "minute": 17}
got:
{"hour": 7, "minute": 39}
